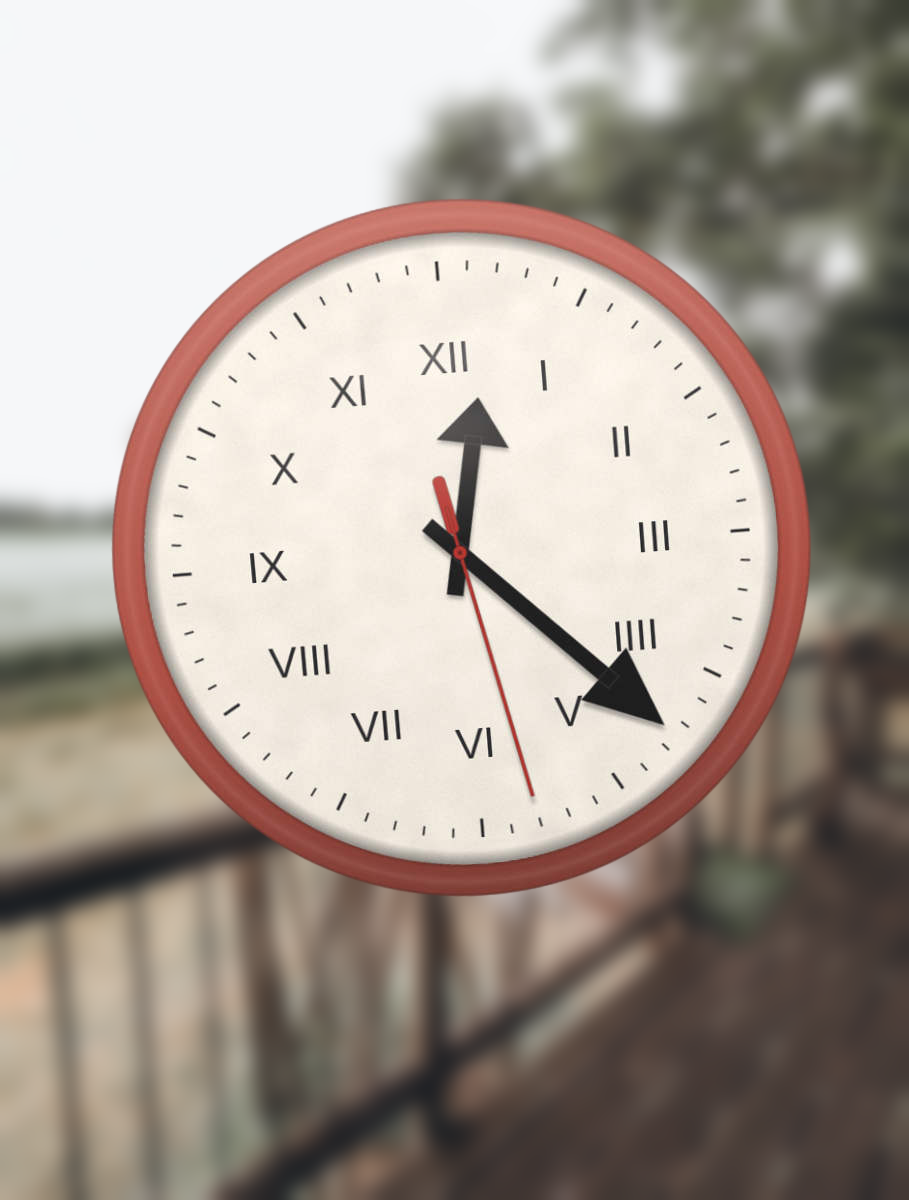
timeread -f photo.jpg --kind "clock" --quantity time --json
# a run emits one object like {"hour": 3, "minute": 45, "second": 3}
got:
{"hour": 12, "minute": 22, "second": 28}
